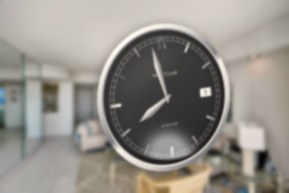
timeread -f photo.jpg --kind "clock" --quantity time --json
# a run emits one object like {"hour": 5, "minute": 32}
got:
{"hour": 7, "minute": 58}
